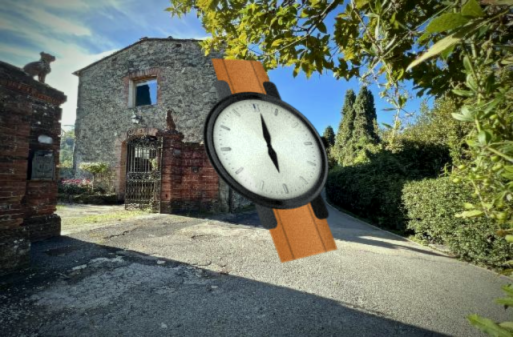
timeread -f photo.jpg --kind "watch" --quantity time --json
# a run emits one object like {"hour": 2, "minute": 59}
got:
{"hour": 6, "minute": 1}
